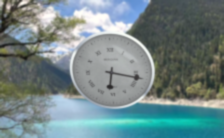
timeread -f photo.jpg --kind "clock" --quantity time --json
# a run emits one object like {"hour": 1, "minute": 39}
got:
{"hour": 6, "minute": 17}
